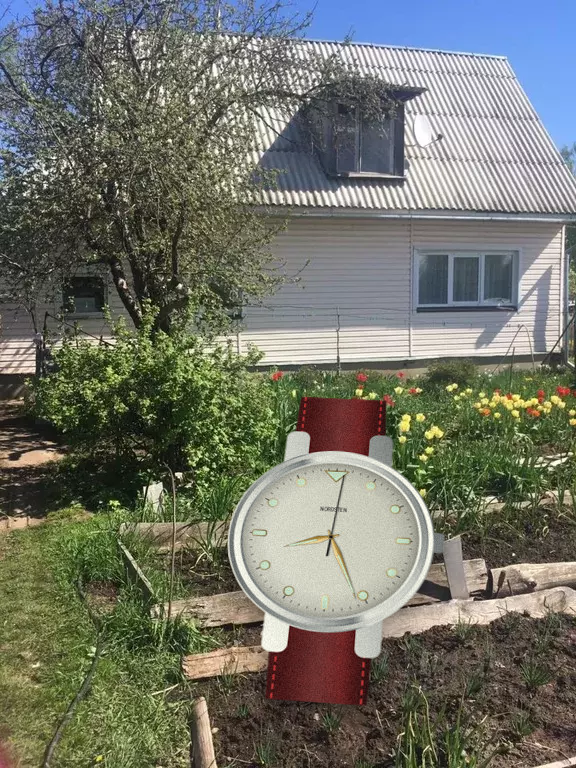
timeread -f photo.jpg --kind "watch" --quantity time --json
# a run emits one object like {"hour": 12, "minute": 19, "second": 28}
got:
{"hour": 8, "minute": 26, "second": 1}
